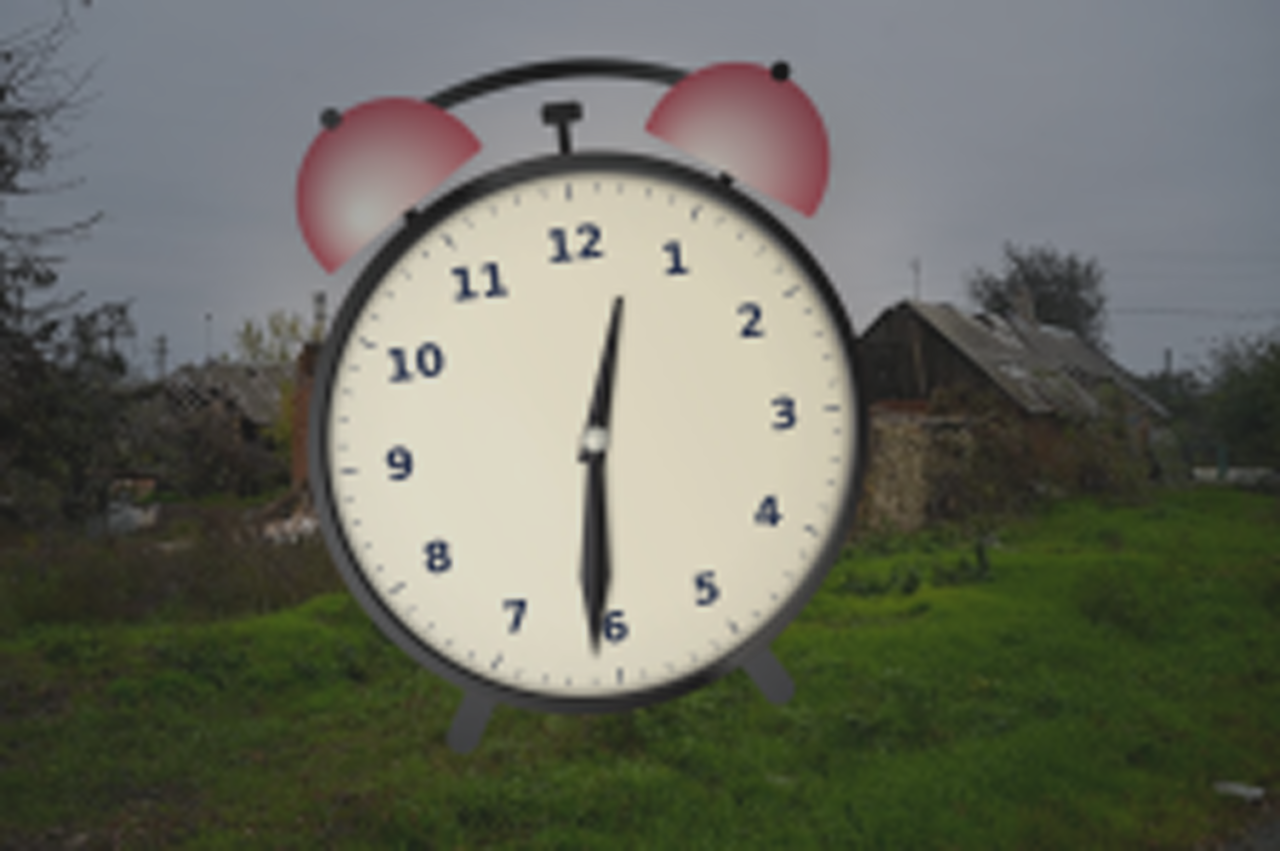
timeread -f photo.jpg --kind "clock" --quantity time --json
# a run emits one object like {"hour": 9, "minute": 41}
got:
{"hour": 12, "minute": 31}
